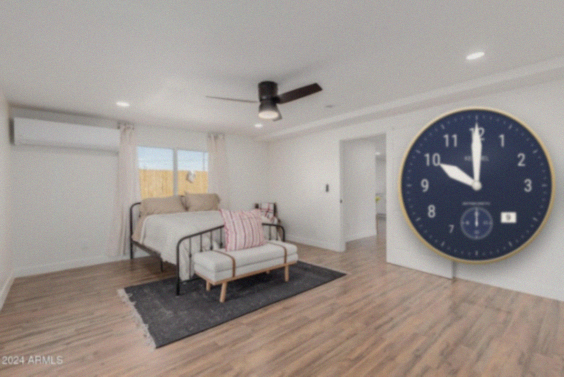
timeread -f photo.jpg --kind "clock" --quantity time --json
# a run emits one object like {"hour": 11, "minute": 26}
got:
{"hour": 10, "minute": 0}
